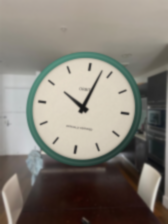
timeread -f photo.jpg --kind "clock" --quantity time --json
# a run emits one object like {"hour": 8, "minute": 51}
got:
{"hour": 10, "minute": 3}
